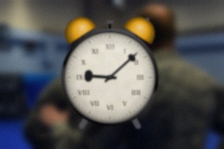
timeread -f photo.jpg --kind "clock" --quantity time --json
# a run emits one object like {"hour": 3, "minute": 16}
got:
{"hour": 9, "minute": 8}
